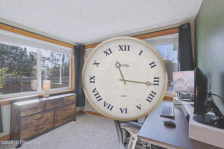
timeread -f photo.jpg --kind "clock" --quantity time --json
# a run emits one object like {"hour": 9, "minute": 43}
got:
{"hour": 11, "minute": 16}
